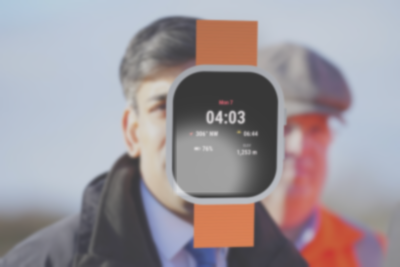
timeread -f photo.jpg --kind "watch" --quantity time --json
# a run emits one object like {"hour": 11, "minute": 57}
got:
{"hour": 4, "minute": 3}
